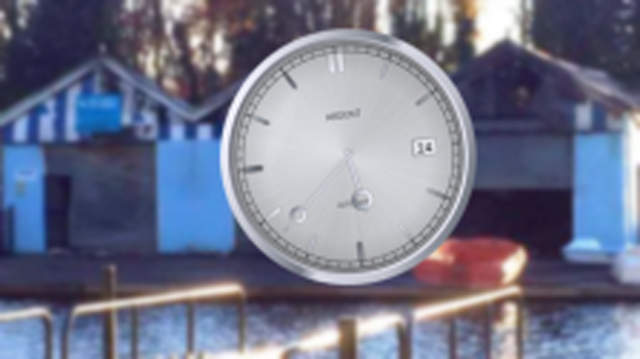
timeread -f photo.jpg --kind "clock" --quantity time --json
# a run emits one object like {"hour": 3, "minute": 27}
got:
{"hour": 5, "minute": 38}
